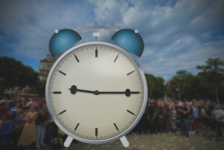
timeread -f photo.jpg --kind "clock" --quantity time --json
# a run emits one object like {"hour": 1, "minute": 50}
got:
{"hour": 9, "minute": 15}
